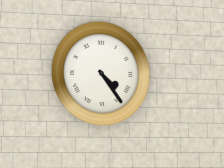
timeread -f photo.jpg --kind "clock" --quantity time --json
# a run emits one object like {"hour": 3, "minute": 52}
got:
{"hour": 4, "minute": 24}
